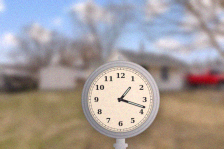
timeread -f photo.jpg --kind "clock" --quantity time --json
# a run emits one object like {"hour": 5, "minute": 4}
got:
{"hour": 1, "minute": 18}
